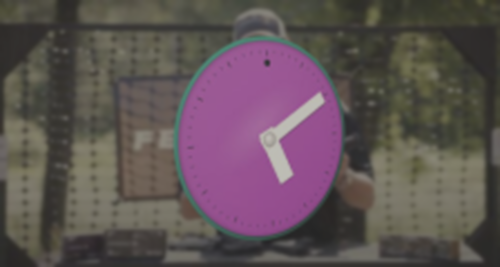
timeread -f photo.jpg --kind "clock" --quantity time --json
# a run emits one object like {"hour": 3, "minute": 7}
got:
{"hour": 5, "minute": 10}
